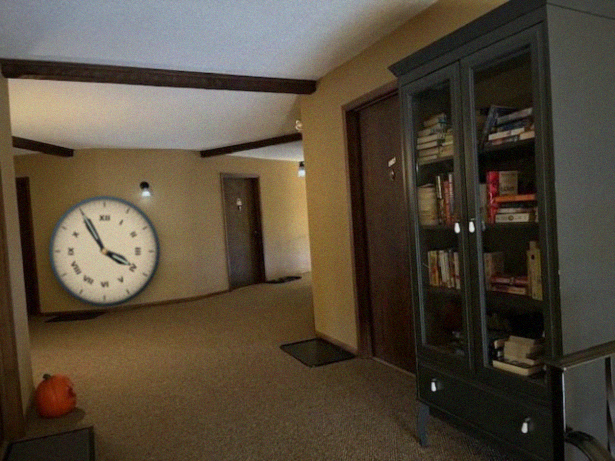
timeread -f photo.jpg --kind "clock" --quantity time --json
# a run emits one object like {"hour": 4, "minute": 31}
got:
{"hour": 3, "minute": 55}
